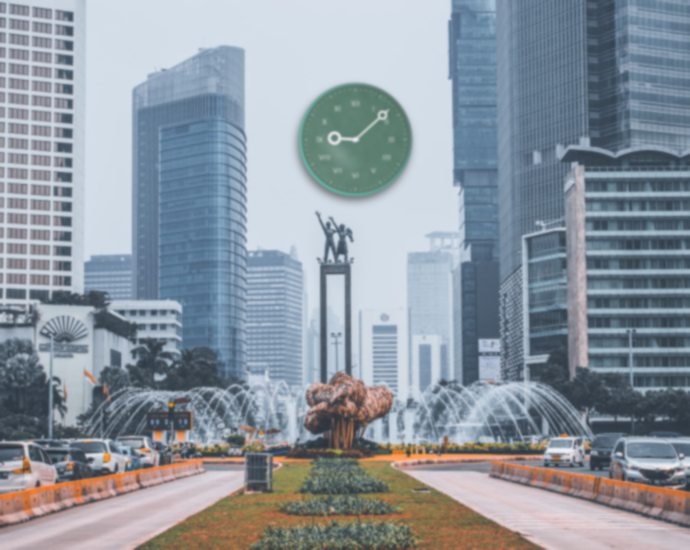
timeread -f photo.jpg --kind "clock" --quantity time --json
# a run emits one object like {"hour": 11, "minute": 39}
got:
{"hour": 9, "minute": 8}
